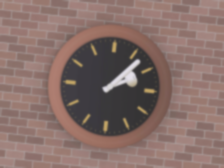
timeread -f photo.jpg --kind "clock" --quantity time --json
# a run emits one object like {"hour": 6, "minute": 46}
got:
{"hour": 2, "minute": 7}
